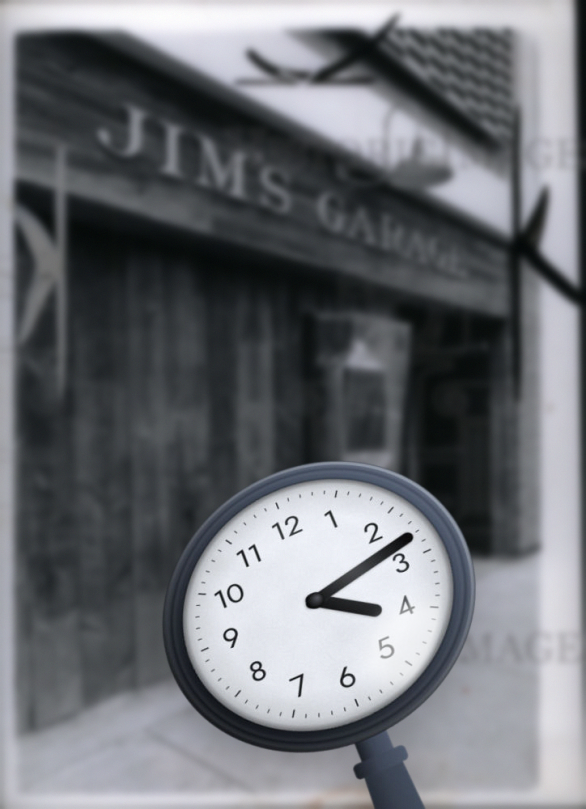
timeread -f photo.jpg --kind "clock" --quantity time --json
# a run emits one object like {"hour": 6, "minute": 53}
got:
{"hour": 4, "minute": 13}
